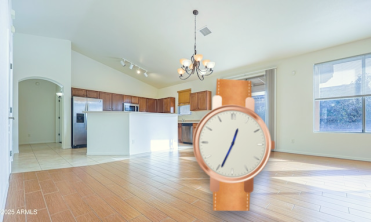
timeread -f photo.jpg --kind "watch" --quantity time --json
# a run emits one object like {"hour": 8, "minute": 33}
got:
{"hour": 12, "minute": 34}
